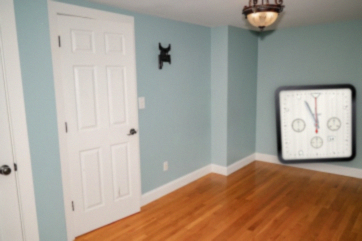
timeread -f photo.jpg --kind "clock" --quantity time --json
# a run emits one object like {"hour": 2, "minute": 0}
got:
{"hour": 11, "minute": 56}
